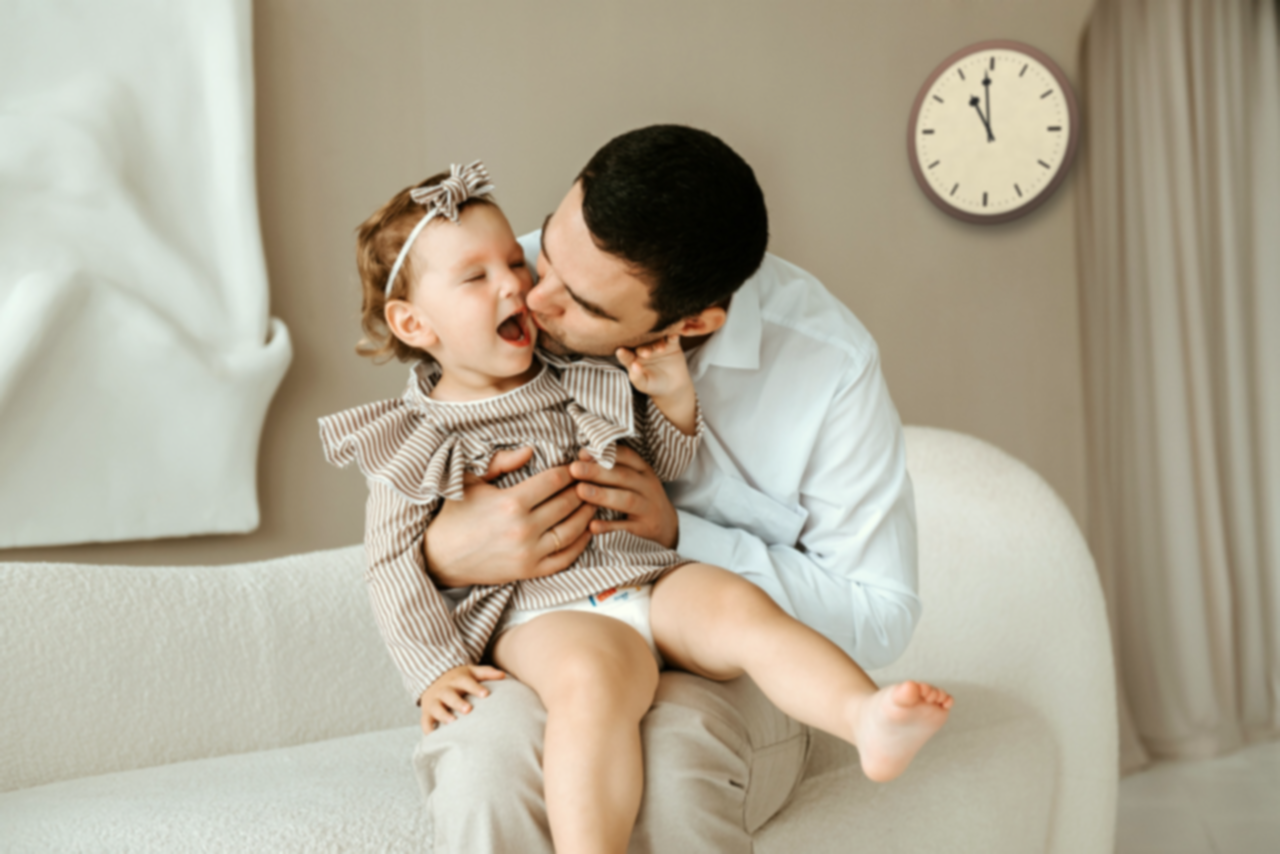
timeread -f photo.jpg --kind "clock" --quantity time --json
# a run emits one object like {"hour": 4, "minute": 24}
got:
{"hour": 10, "minute": 59}
